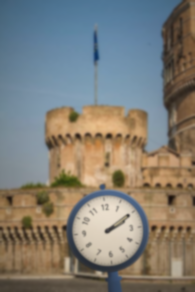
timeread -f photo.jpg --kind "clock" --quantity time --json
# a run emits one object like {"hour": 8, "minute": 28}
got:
{"hour": 2, "minute": 10}
